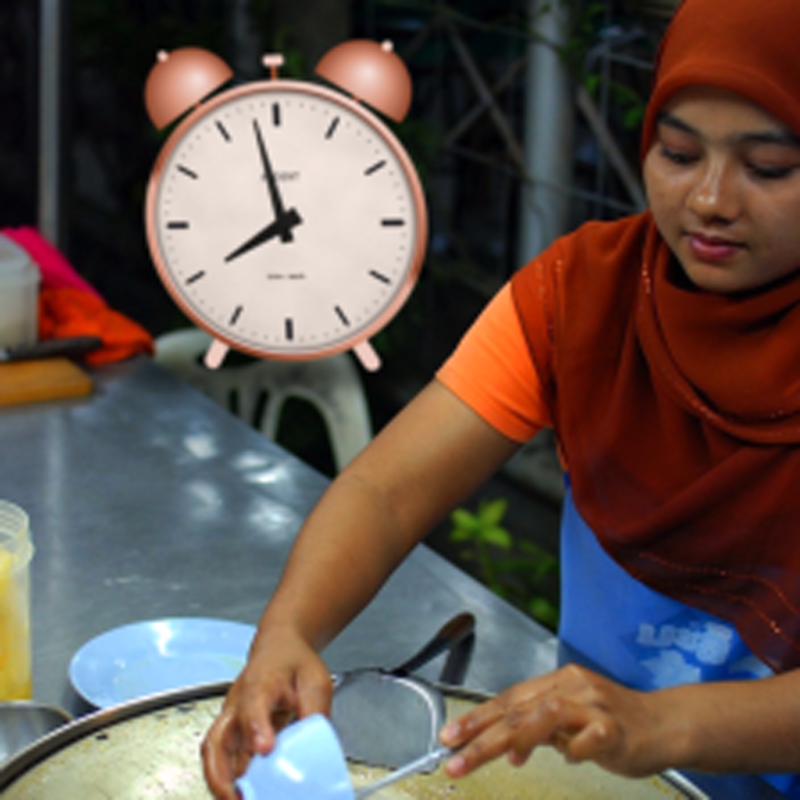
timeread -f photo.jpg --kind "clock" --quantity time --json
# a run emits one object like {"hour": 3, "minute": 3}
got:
{"hour": 7, "minute": 58}
